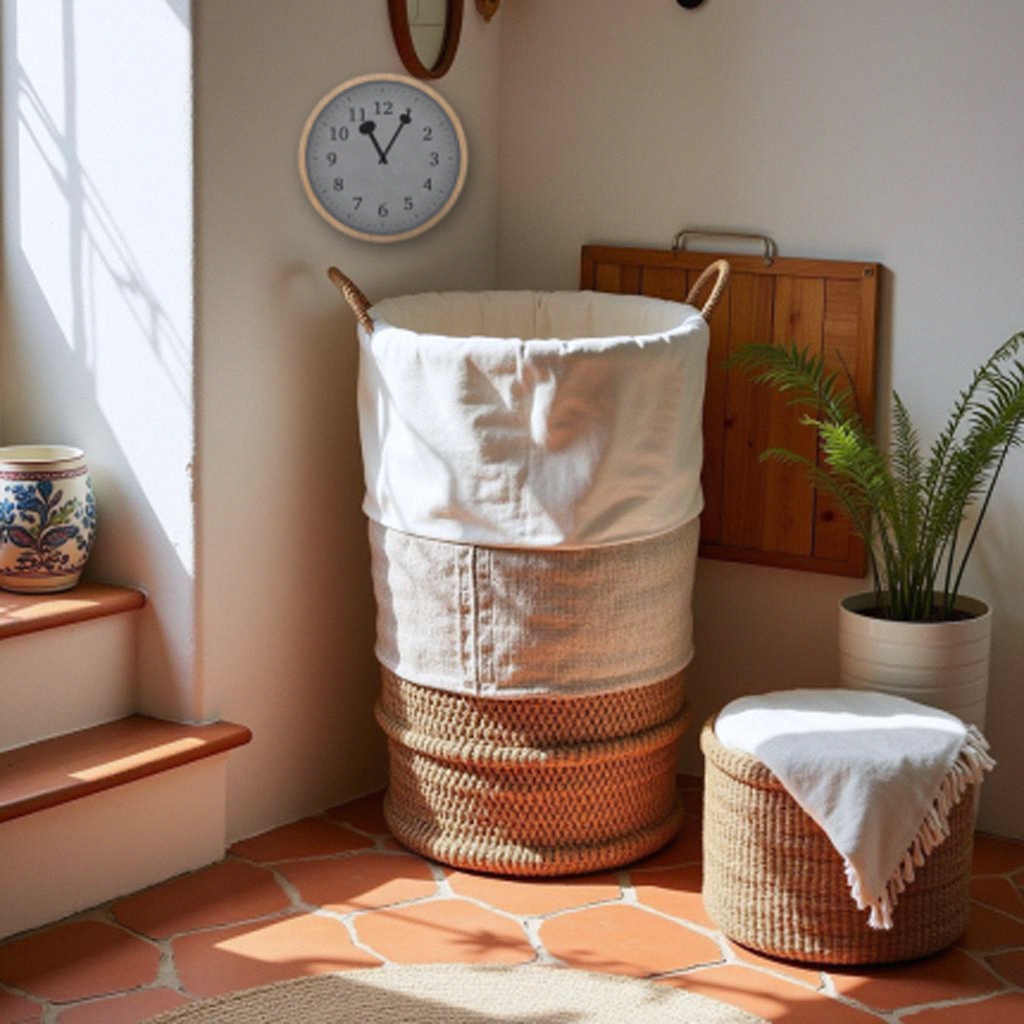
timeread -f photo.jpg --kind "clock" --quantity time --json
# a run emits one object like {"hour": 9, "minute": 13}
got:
{"hour": 11, "minute": 5}
